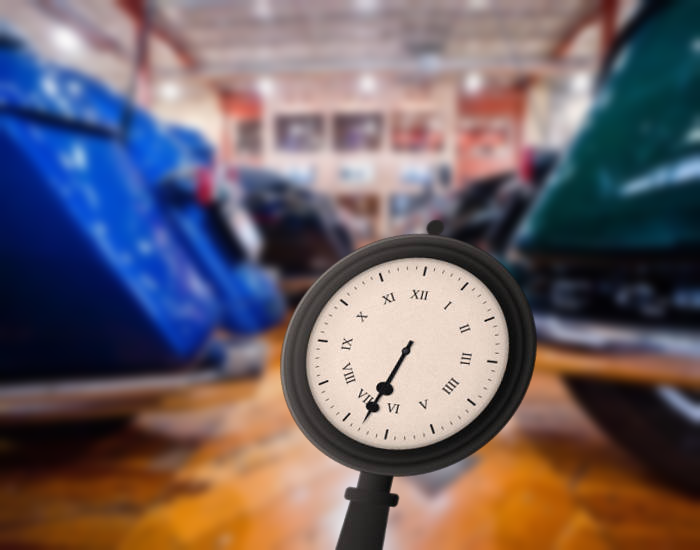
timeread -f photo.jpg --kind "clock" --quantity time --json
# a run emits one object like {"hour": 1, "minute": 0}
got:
{"hour": 6, "minute": 33}
